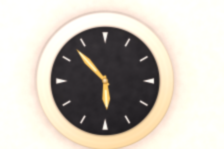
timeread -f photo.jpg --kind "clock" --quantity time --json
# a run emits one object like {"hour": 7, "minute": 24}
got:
{"hour": 5, "minute": 53}
